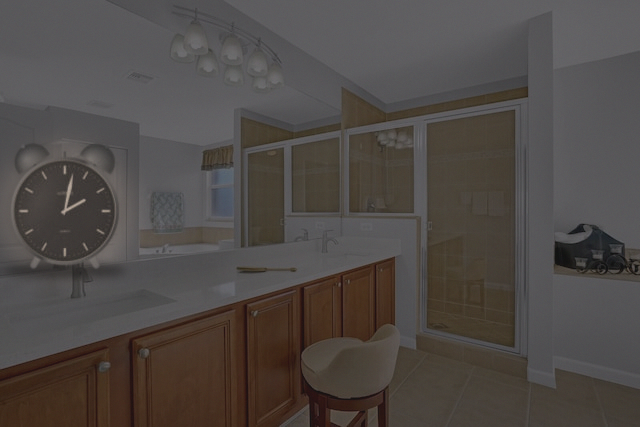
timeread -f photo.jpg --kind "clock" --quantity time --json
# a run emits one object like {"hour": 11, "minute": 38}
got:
{"hour": 2, "minute": 2}
